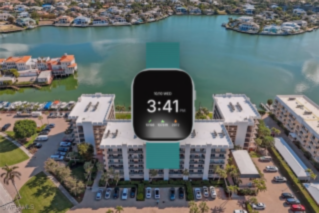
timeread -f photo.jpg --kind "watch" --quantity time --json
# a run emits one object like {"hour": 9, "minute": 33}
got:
{"hour": 3, "minute": 41}
